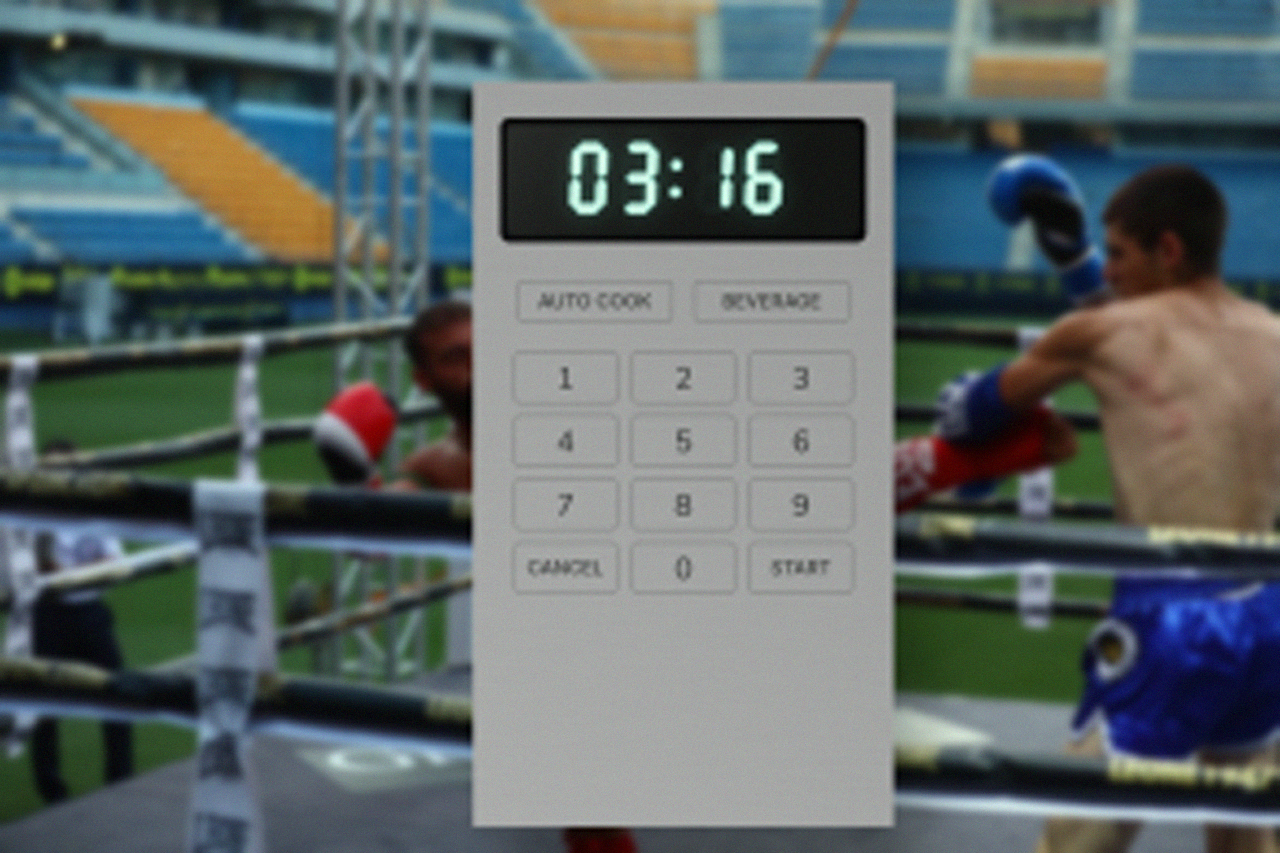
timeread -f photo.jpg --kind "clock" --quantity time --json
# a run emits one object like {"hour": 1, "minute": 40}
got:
{"hour": 3, "minute": 16}
